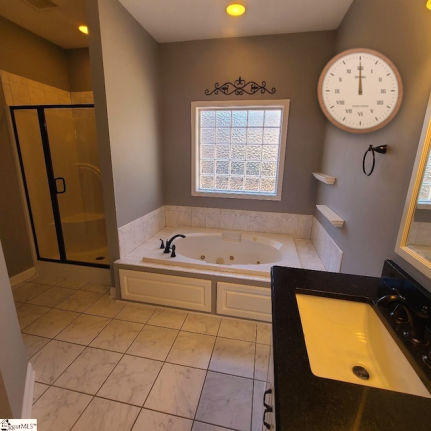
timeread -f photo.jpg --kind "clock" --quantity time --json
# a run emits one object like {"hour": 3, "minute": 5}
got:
{"hour": 12, "minute": 0}
